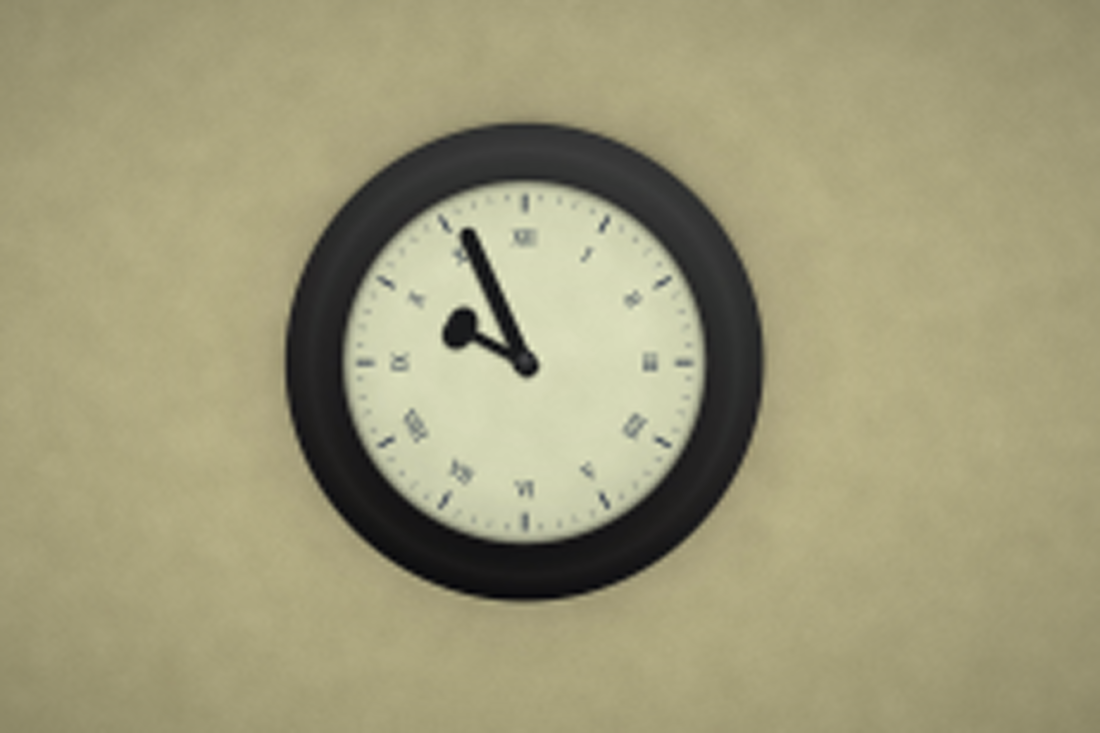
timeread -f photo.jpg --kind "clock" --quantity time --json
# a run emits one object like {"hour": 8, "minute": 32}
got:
{"hour": 9, "minute": 56}
